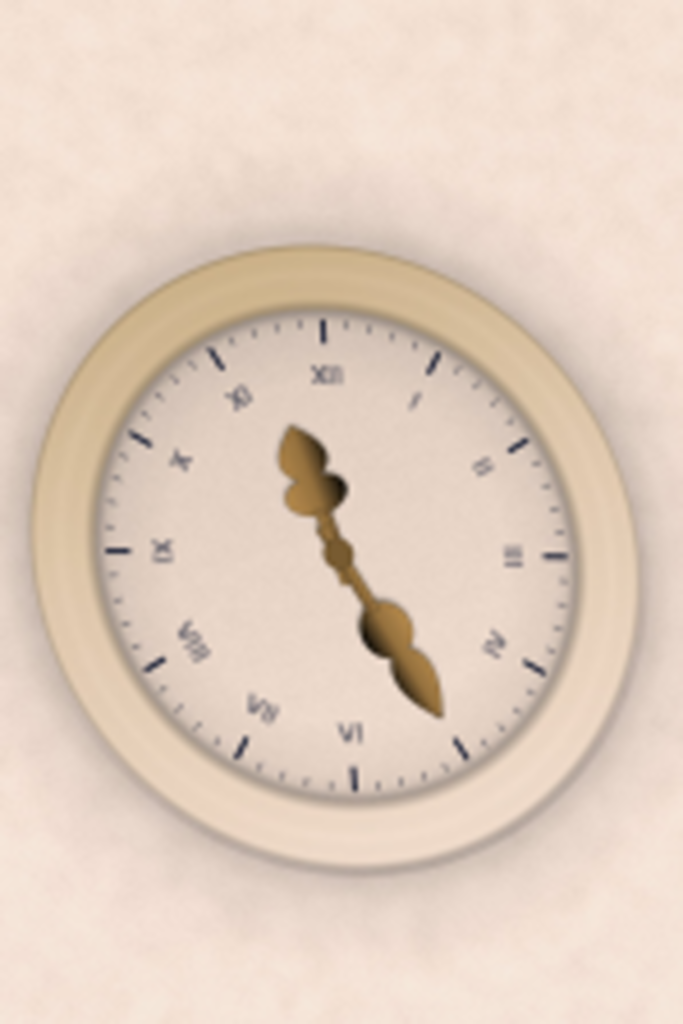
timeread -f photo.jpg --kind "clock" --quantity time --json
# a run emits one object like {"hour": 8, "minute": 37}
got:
{"hour": 11, "minute": 25}
